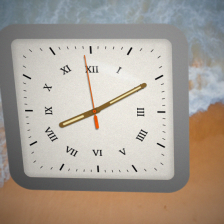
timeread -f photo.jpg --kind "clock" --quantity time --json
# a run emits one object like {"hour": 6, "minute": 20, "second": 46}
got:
{"hour": 8, "minute": 9, "second": 59}
